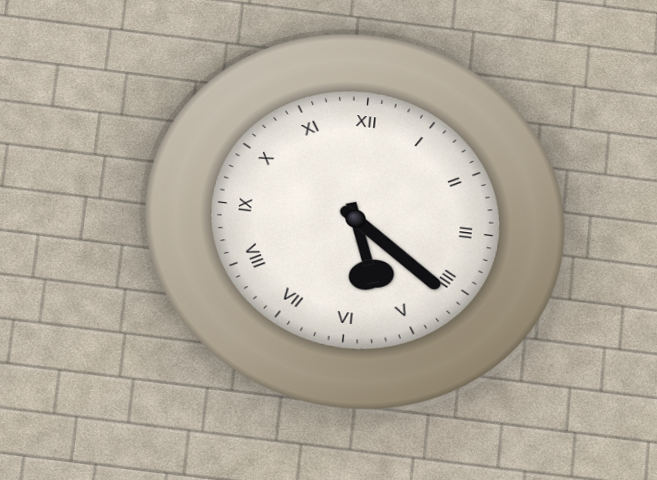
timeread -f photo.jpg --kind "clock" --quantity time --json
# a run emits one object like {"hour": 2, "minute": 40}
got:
{"hour": 5, "minute": 21}
